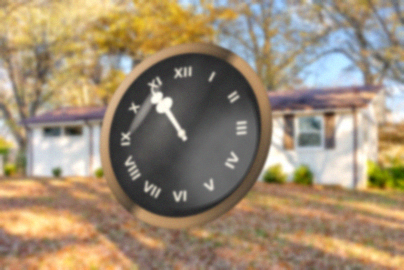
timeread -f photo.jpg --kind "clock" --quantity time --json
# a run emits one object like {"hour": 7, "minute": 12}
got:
{"hour": 10, "minute": 54}
